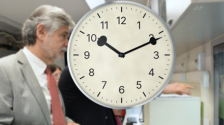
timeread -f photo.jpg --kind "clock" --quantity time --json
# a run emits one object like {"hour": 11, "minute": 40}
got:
{"hour": 10, "minute": 11}
